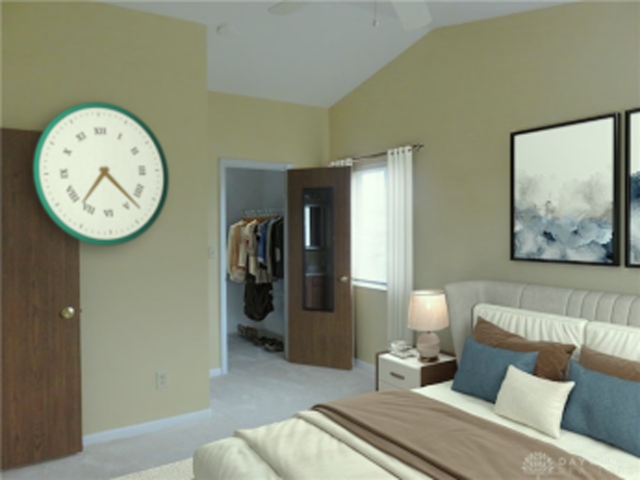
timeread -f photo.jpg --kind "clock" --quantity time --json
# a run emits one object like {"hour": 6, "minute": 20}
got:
{"hour": 7, "minute": 23}
